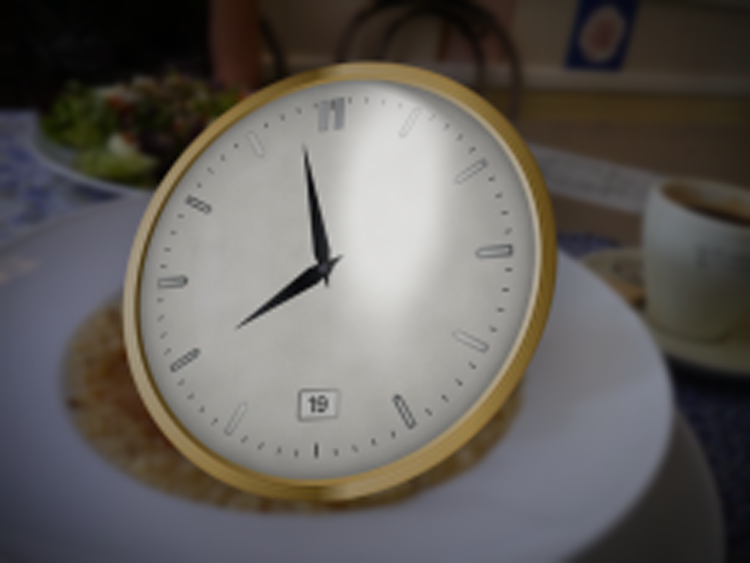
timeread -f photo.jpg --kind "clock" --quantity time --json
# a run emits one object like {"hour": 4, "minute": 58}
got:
{"hour": 7, "minute": 58}
